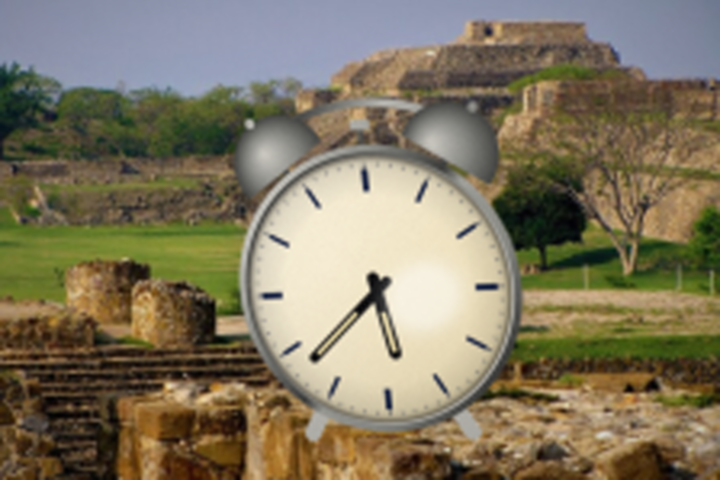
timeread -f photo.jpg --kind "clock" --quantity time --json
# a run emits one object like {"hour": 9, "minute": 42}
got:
{"hour": 5, "minute": 38}
